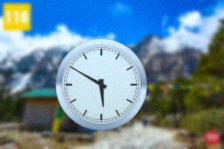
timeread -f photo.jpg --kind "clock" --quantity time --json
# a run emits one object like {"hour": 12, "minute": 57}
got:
{"hour": 5, "minute": 50}
